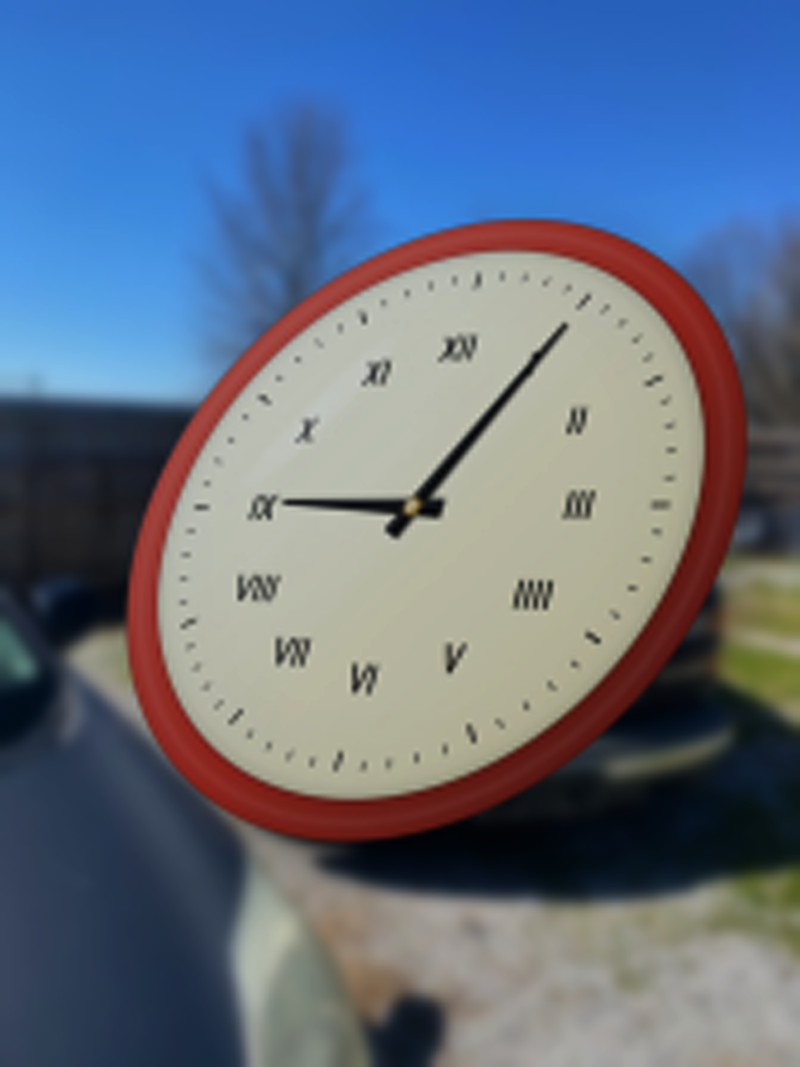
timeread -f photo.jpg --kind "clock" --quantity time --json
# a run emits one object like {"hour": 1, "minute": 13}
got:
{"hour": 9, "minute": 5}
